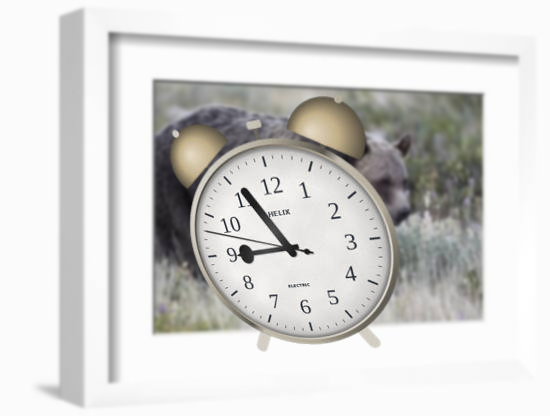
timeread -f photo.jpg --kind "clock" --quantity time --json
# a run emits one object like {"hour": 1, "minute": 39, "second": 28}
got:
{"hour": 8, "minute": 55, "second": 48}
